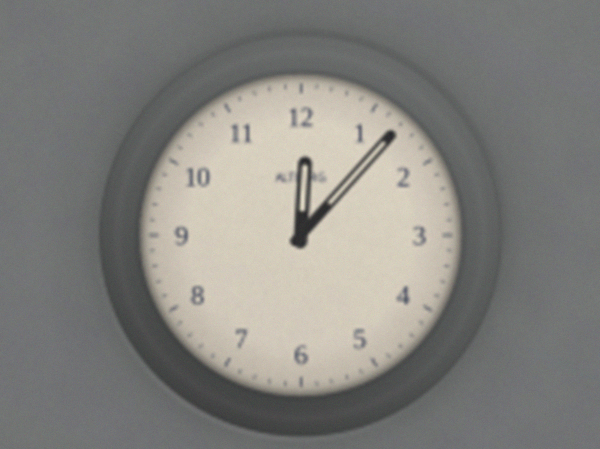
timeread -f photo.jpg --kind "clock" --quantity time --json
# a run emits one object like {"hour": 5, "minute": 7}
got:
{"hour": 12, "minute": 7}
